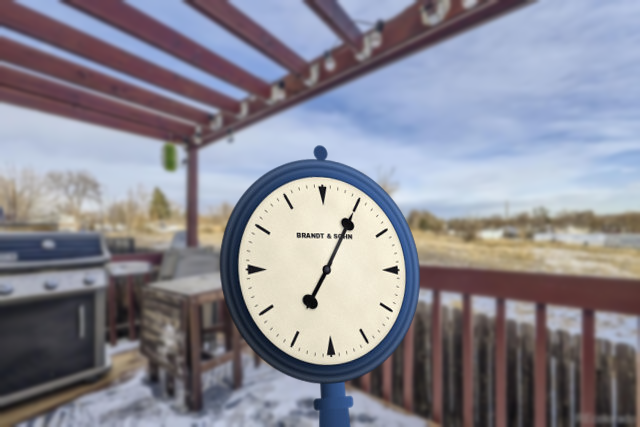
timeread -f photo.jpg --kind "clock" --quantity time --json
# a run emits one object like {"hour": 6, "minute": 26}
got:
{"hour": 7, "minute": 5}
